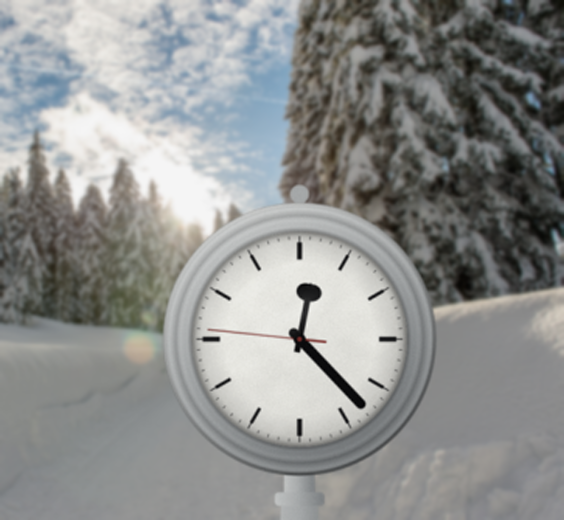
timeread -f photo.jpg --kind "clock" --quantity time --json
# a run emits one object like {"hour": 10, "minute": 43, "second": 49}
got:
{"hour": 12, "minute": 22, "second": 46}
